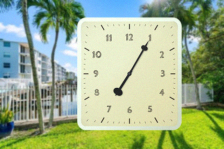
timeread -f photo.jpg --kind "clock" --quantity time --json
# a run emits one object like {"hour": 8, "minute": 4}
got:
{"hour": 7, "minute": 5}
